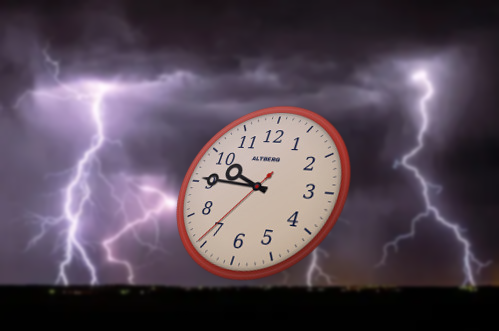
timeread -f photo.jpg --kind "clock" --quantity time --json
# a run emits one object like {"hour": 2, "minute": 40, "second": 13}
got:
{"hour": 9, "minute": 45, "second": 36}
